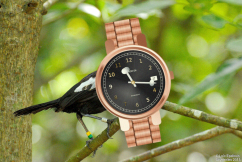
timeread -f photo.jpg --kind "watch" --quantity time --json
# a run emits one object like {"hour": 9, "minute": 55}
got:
{"hour": 11, "minute": 17}
